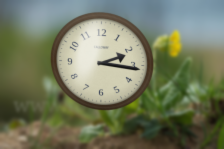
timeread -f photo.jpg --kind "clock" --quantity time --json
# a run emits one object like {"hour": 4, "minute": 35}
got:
{"hour": 2, "minute": 16}
